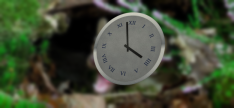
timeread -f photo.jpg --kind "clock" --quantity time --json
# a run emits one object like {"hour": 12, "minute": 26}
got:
{"hour": 3, "minute": 58}
